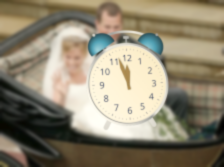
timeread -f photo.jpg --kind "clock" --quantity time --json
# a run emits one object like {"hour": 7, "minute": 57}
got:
{"hour": 11, "minute": 57}
